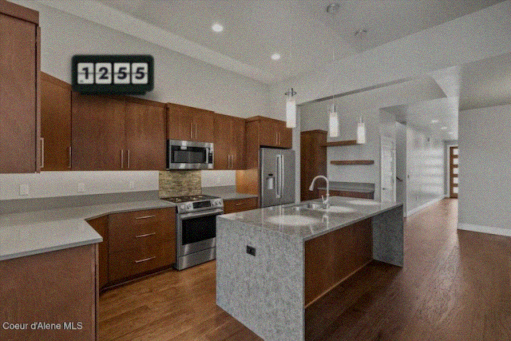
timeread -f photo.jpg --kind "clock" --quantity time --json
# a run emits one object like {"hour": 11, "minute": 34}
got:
{"hour": 12, "minute": 55}
